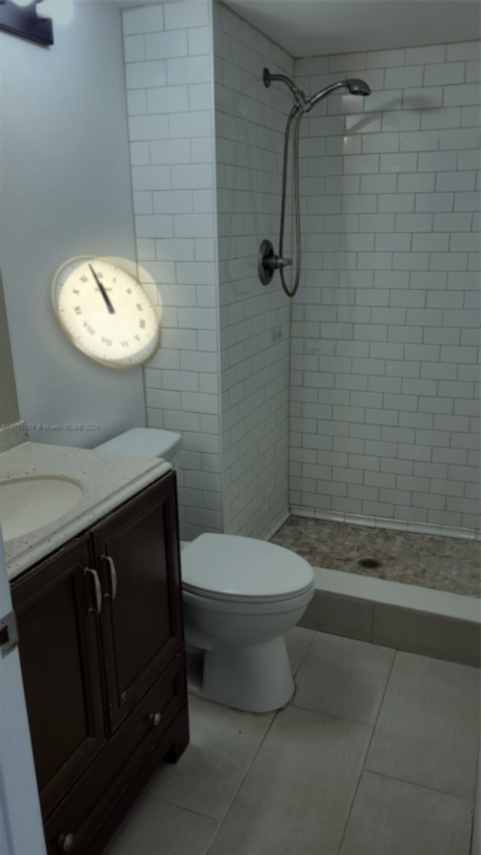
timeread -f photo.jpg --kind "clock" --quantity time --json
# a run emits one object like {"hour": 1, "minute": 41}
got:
{"hour": 11, "minute": 59}
